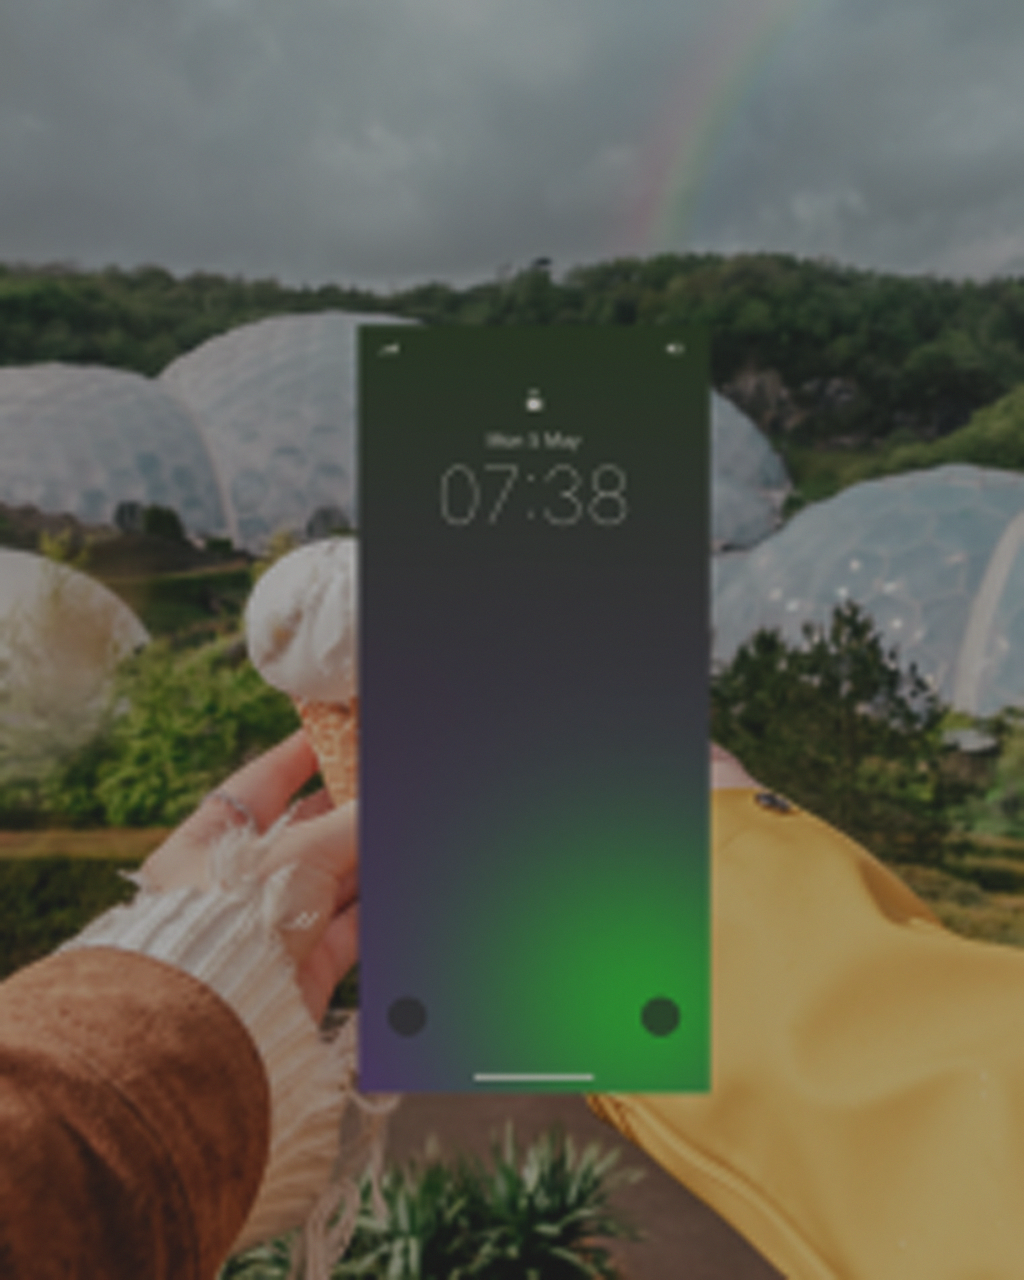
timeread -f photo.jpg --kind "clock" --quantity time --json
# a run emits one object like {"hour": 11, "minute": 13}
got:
{"hour": 7, "minute": 38}
